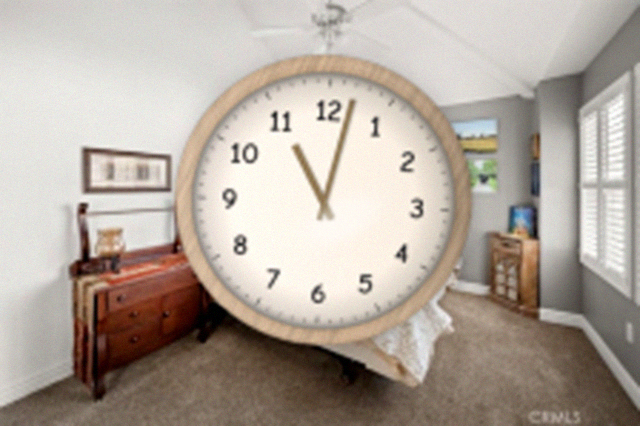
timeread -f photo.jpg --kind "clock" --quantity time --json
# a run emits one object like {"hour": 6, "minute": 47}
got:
{"hour": 11, "minute": 2}
